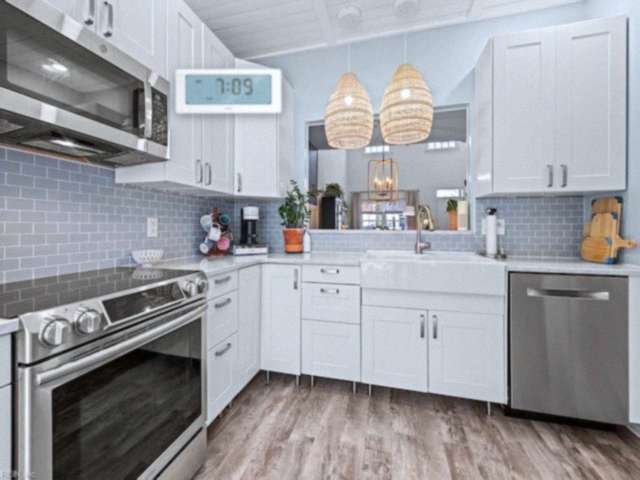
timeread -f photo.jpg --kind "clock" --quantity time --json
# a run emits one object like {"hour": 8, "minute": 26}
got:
{"hour": 7, "minute": 9}
